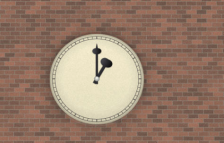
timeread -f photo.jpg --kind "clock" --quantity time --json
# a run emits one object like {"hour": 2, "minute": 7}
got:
{"hour": 1, "minute": 0}
